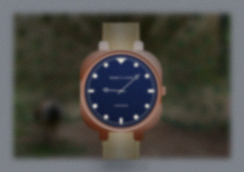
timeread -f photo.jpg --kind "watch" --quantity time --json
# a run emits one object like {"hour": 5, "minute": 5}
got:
{"hour": 9, "minute": 8}
